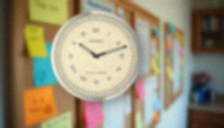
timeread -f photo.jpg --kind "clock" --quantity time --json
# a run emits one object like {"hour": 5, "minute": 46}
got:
{"hour": 10, "minute": 12}
